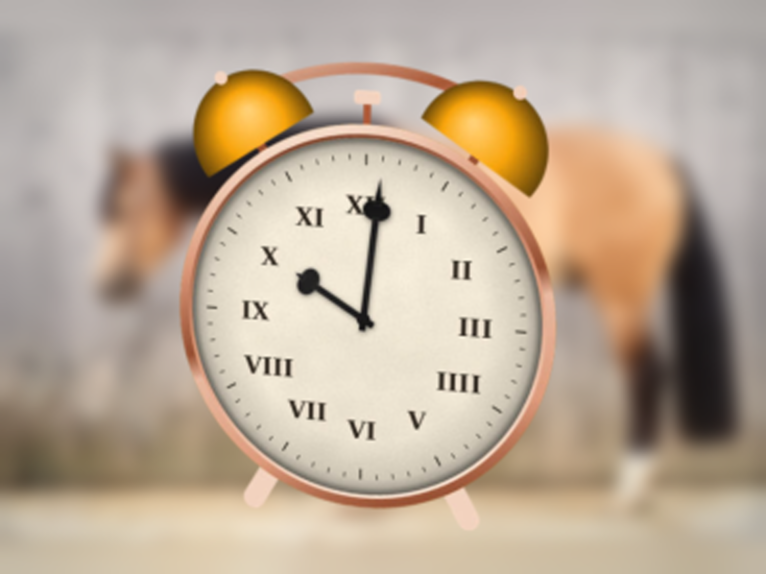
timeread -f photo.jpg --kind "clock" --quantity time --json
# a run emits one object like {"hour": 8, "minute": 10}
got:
{"hour": 10, "minute": 1}
